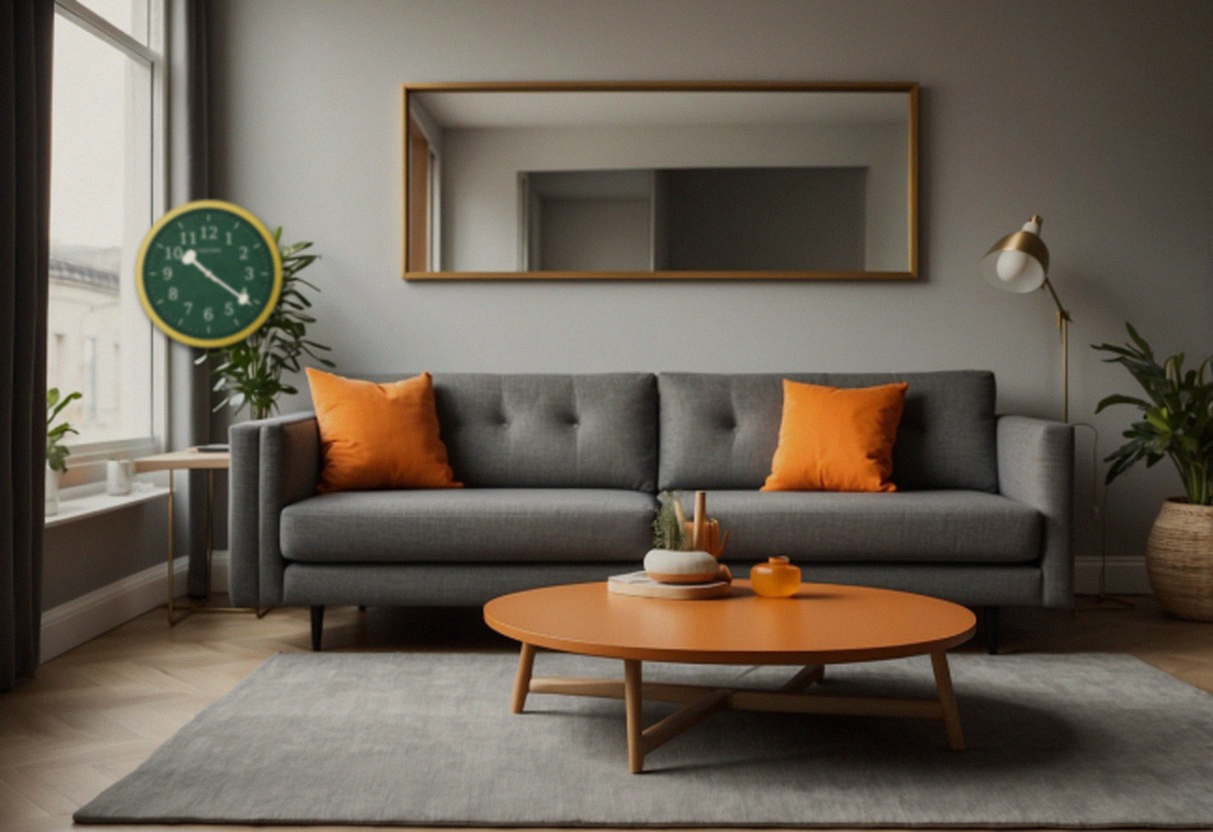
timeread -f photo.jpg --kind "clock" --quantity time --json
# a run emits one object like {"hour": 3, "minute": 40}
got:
{"hour": 10, "minute": 21}
